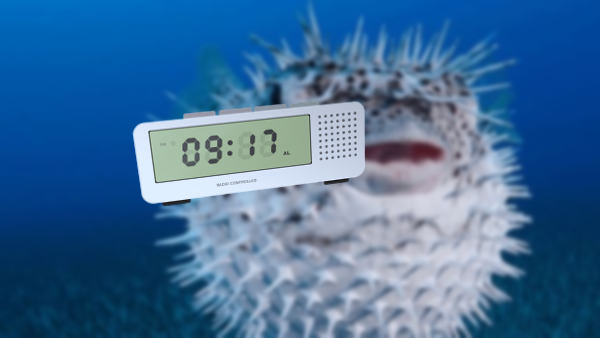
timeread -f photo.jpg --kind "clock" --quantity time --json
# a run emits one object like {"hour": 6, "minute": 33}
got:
{"hour": 9, "minute": 17}
